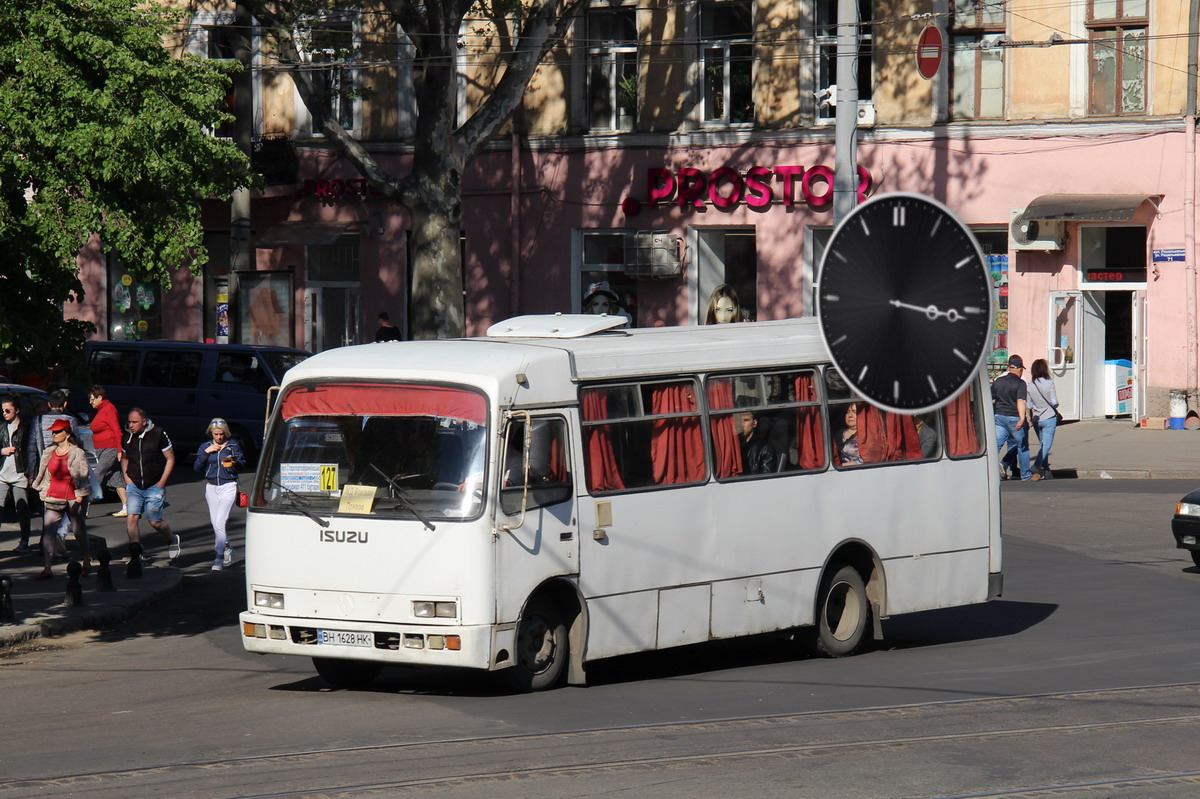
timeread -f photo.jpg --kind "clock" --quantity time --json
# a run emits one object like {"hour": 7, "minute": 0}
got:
{"hour": 3, "minute": 16}
